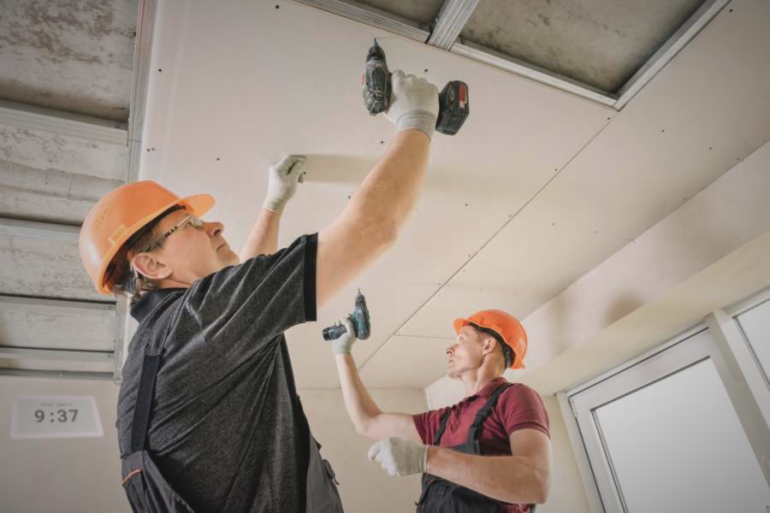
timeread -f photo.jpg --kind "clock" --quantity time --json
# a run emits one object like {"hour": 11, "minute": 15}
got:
{"hour": 9, "minute": 37}
